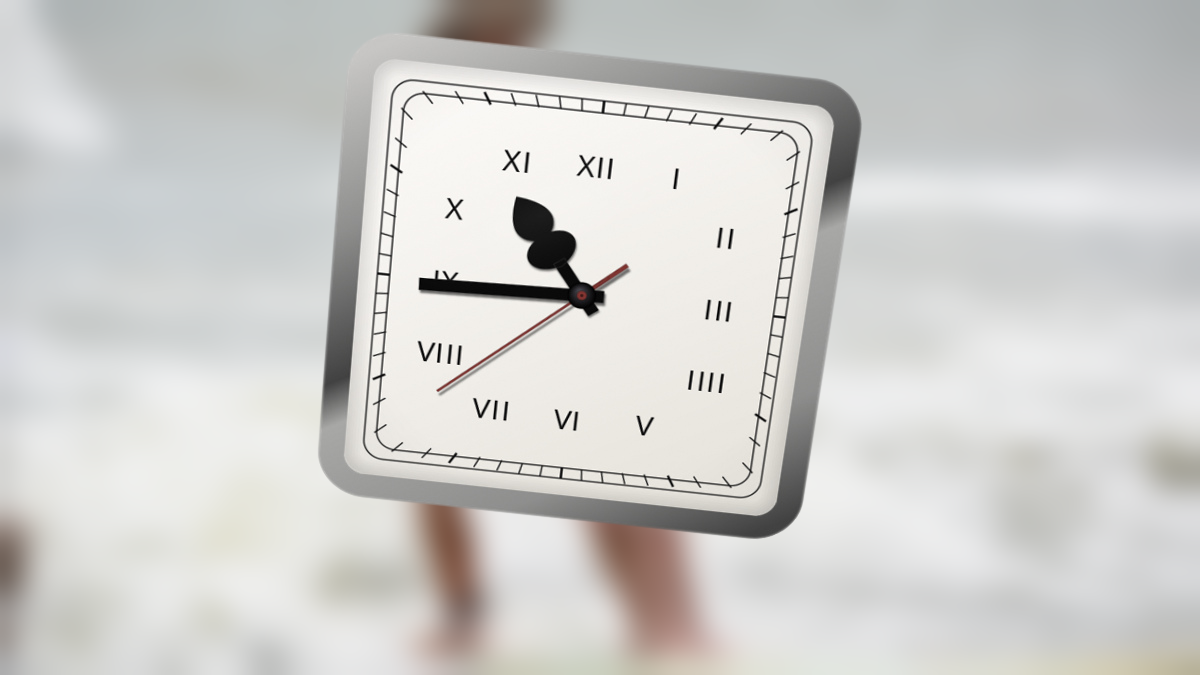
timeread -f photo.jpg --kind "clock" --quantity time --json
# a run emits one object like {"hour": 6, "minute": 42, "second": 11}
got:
{"hour": 10, "minute": 44, "second": 38}
